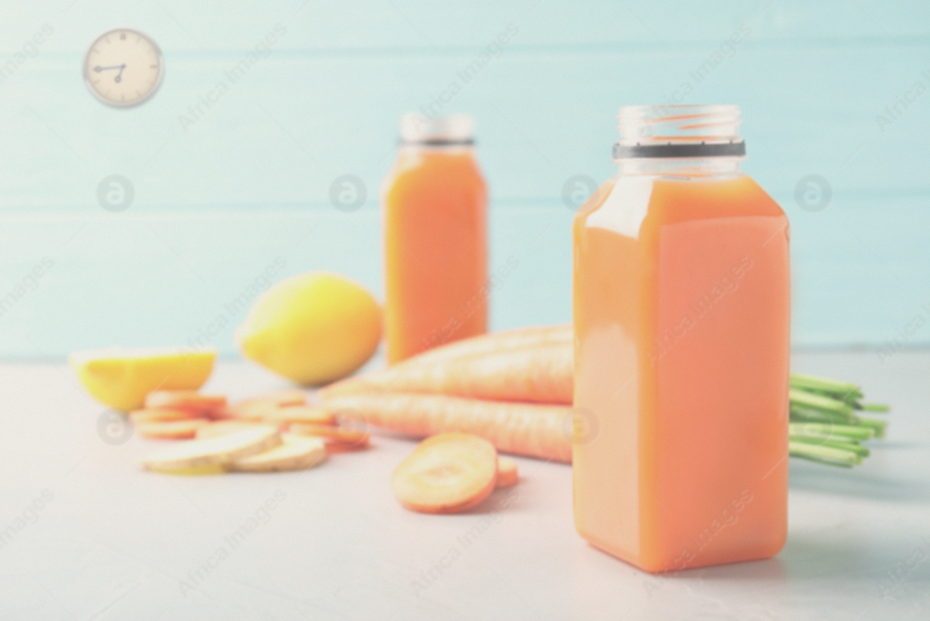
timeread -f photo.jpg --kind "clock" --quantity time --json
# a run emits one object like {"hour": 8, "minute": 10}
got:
{"hour": 6, "minute": 44}
